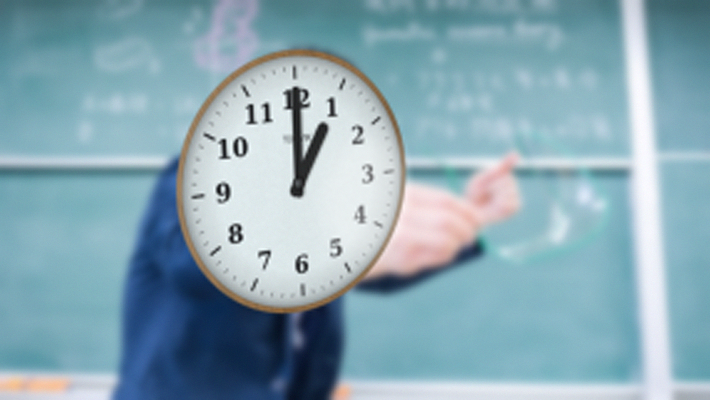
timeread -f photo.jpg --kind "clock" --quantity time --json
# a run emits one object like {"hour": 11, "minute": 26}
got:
{"hour": 1, "minute": 0}
